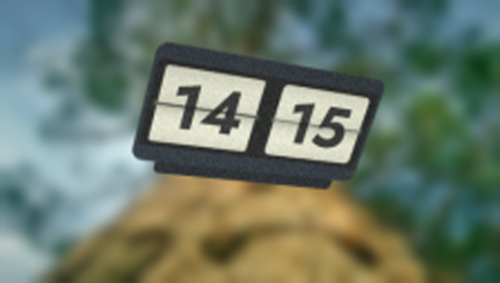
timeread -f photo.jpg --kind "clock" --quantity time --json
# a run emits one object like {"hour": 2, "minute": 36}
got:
{"hour": 14, "minute": 15}
